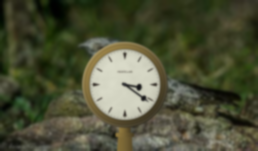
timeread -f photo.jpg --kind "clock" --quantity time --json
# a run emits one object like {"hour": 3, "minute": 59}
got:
{"hour": 3, "minute": 21}
